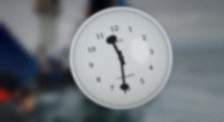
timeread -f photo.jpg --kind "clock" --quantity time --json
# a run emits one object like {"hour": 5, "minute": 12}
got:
{"hour": 11, "minute": 31}
